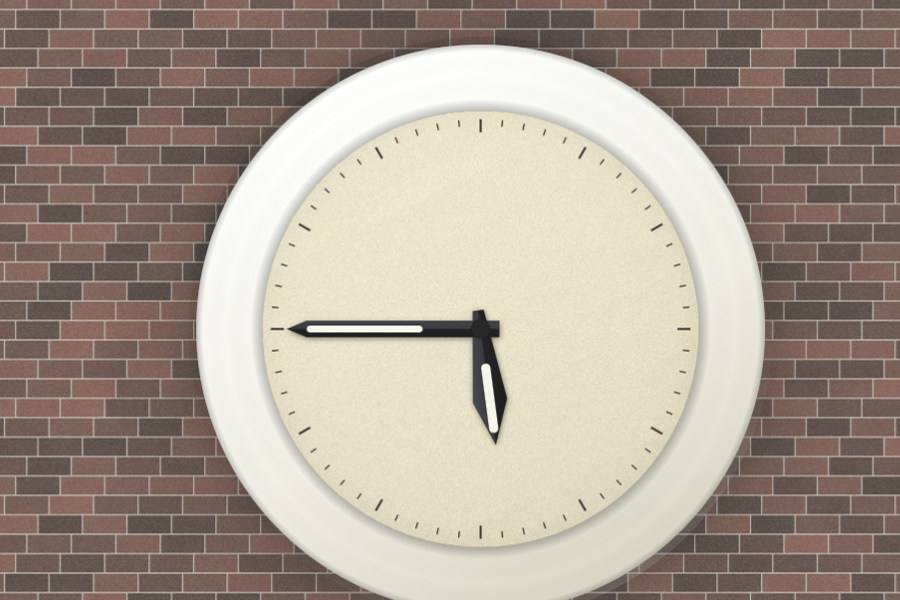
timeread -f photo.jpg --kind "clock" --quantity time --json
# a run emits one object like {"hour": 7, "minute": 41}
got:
{"hour": 5, "minute": 45}
